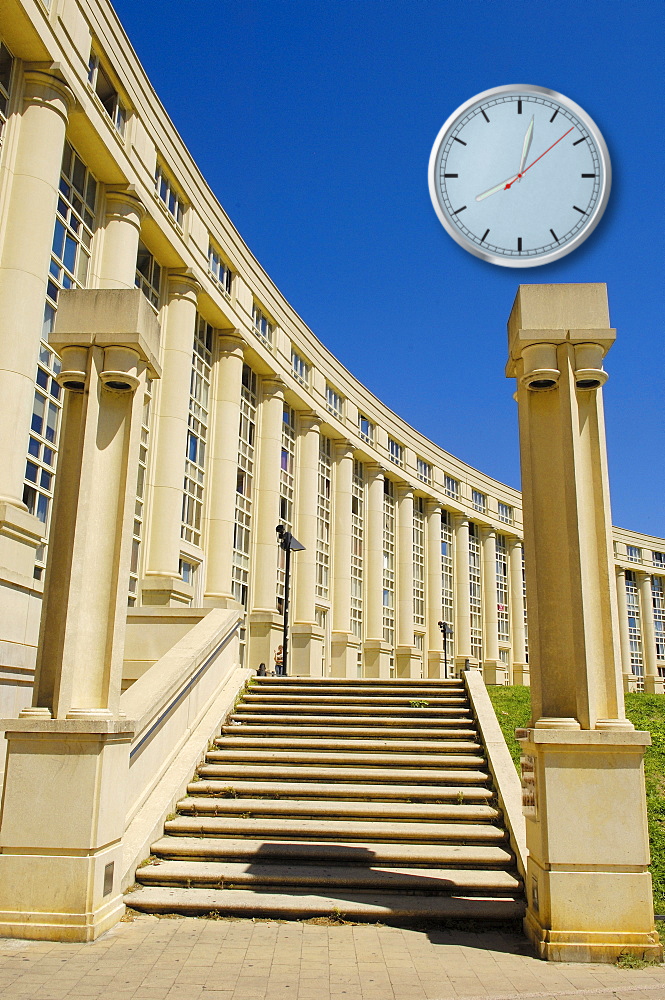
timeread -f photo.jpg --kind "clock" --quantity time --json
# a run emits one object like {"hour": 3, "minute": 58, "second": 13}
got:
{"hour": 8, "minute": 2, "second": 8}
